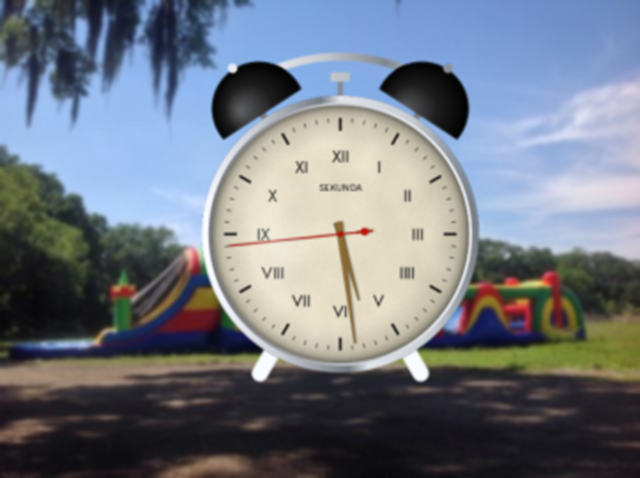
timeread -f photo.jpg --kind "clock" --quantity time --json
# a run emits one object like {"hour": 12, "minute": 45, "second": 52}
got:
{"hour": 5, "minute": 28, "second": 44}
